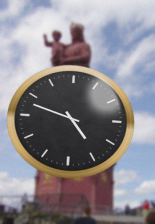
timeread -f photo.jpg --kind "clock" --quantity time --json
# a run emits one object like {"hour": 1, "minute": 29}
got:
{"hour": 4, "minute": 48}
